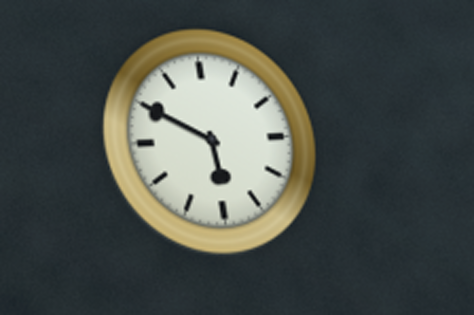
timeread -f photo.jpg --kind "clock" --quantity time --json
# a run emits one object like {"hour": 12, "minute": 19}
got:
{"hour": 5, "minute": 50}
